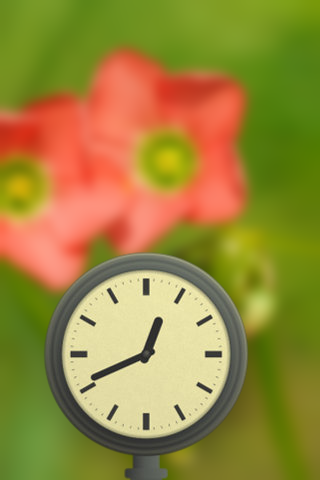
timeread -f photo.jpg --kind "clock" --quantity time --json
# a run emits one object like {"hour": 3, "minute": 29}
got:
{"hour": 12, "minute": 41}
